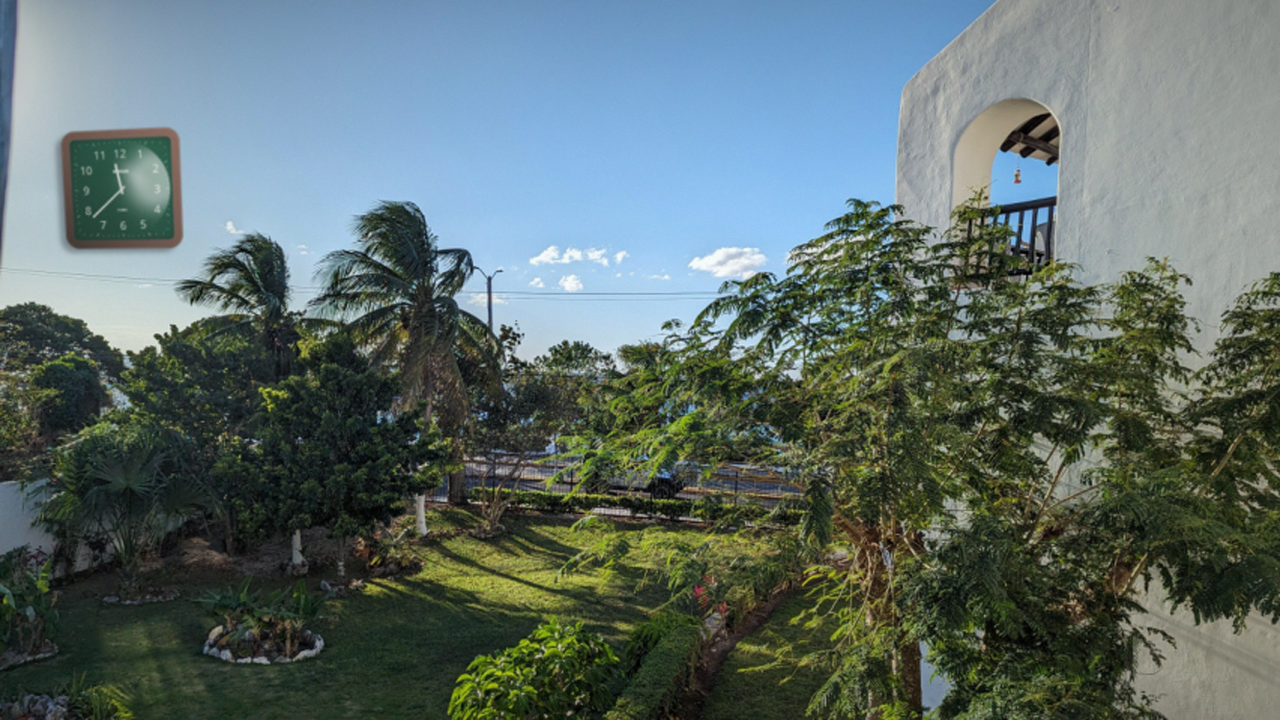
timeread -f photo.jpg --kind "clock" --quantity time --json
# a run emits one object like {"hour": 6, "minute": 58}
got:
{"hour": 11, "minute": 38}
